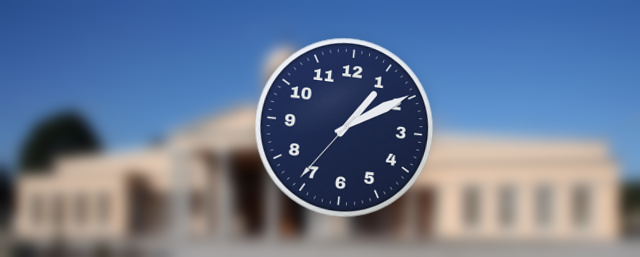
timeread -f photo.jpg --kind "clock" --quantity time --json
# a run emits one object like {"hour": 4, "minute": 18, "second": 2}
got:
{"hour": 1, "minute": 9, "second": 36}
